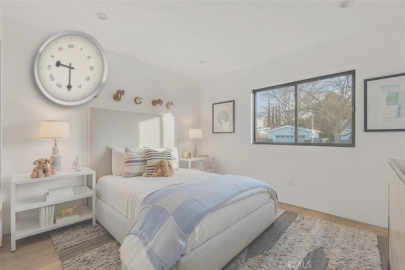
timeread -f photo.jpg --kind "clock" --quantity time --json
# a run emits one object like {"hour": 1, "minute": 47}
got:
{"hour": 9, "minute": 30}
